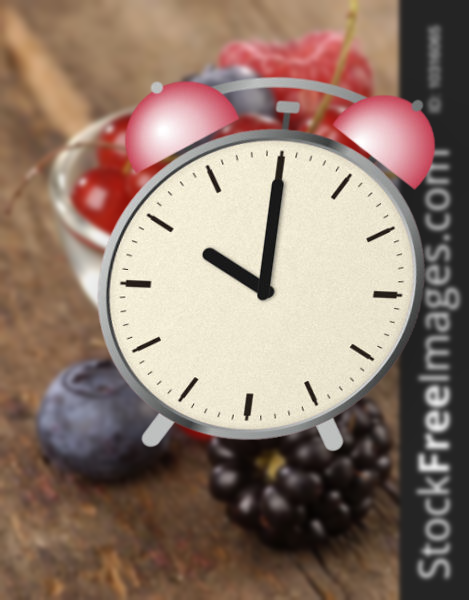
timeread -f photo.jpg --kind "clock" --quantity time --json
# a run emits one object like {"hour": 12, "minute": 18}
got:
{"hour": 10, "minute": 0}
